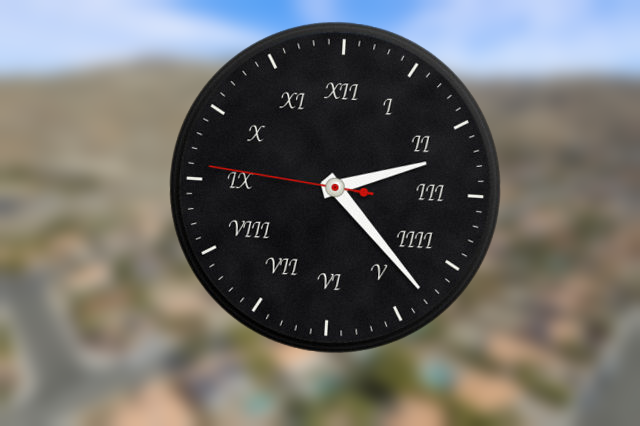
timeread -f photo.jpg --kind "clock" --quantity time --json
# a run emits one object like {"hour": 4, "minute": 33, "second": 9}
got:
{"hour": 2, "minute": 22, "second": 46}
